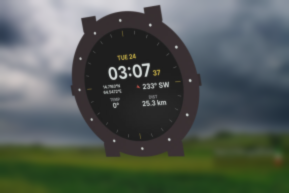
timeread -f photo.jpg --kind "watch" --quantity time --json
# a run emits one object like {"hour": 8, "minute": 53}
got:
{"hour": 3, "minute": 7}
